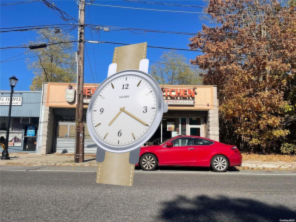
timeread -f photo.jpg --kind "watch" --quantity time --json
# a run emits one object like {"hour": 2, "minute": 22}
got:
{"hour": 7, "minute": 20}
